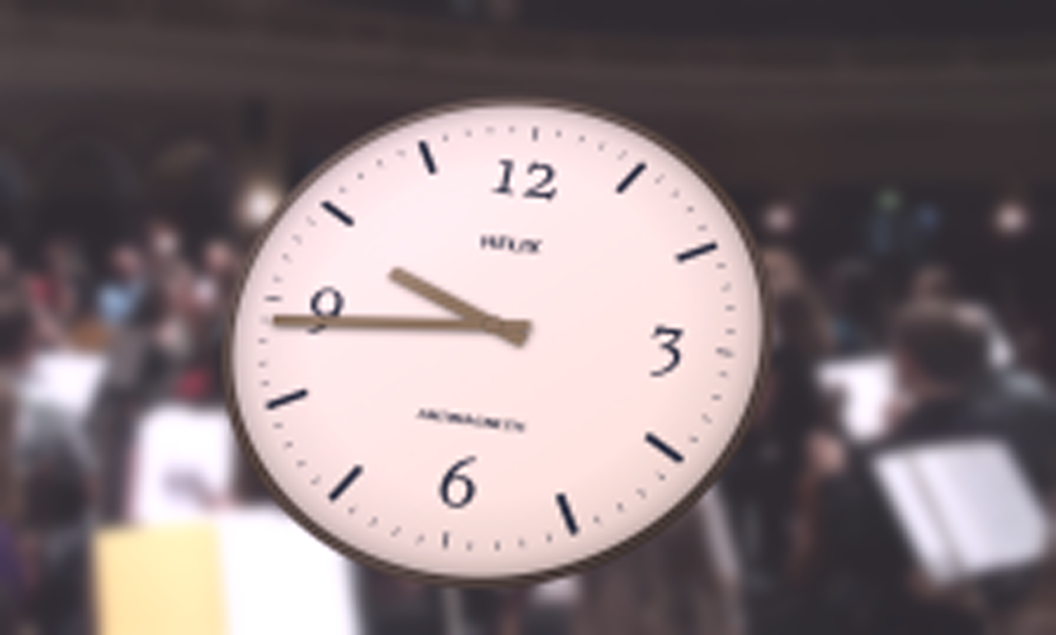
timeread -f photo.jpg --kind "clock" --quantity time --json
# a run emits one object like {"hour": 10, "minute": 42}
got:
{"hour": 9, "minute": 44}
